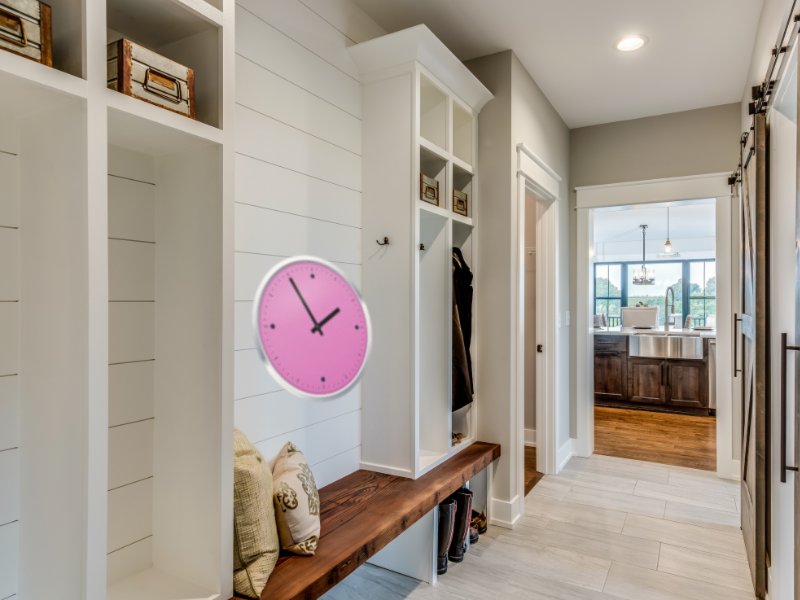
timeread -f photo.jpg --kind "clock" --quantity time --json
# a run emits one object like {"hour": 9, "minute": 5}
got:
{"hour": 1, "minute": 55}
